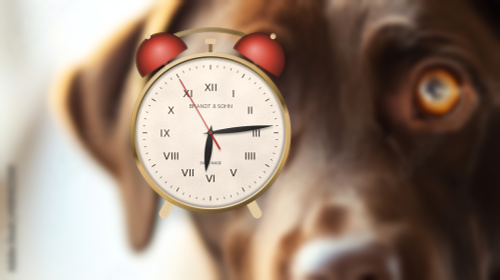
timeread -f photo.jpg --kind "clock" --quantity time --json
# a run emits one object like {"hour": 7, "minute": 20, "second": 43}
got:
{"hour": 6, "minute": 13, "second": 55}
